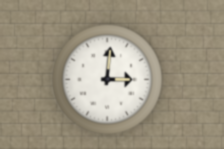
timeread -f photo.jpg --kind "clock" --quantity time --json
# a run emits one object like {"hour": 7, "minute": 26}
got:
{"hour": 3, "minute": 1}
